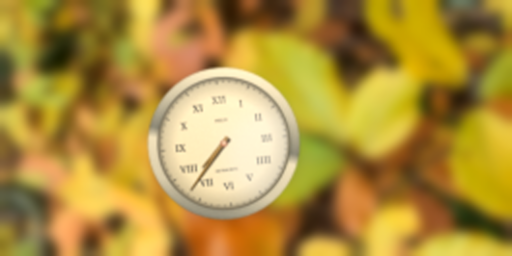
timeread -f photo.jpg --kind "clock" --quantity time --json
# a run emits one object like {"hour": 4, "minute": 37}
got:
{"hour": 7, "minute": 37}
